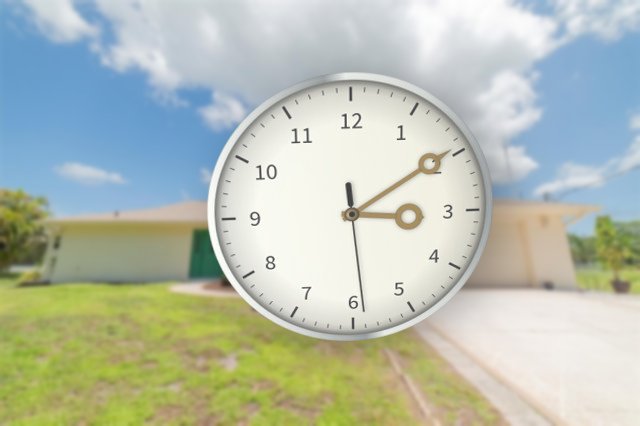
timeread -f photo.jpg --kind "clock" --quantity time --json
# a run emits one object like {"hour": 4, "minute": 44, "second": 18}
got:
{"hour": 3, "minute": 9, "second": 29}
